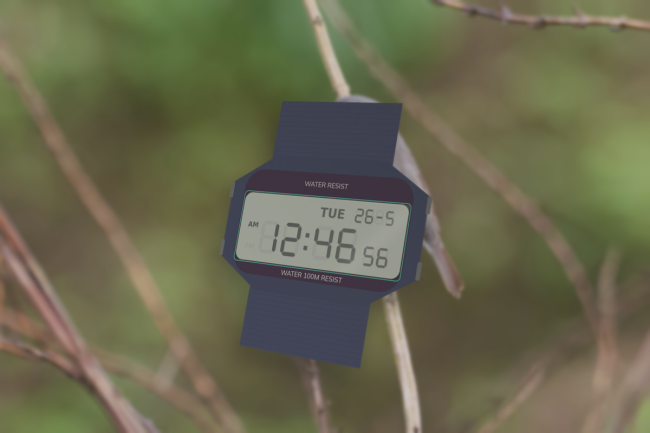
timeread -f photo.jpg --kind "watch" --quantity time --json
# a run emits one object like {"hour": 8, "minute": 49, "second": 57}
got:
{"hour": 12, "minute": 46, "second": 56}
